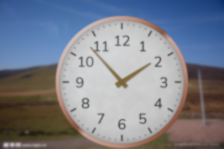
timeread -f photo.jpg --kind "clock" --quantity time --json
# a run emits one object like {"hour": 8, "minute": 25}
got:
{"hour": 1, "minute": 53}
